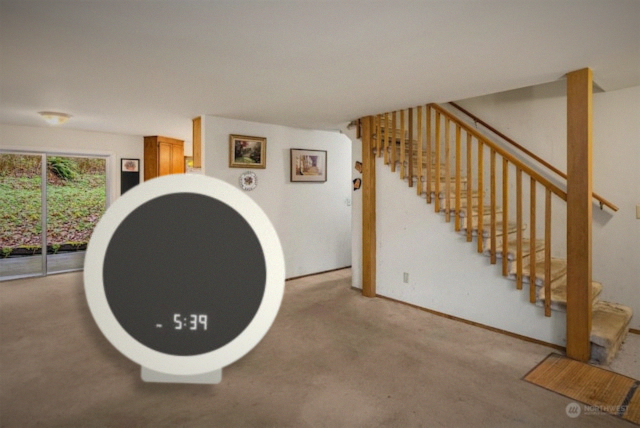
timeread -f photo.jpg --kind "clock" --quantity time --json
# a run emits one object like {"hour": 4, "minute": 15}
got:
{"hour": 5, "minute": 39}
